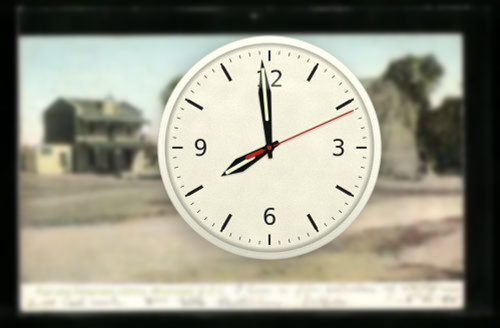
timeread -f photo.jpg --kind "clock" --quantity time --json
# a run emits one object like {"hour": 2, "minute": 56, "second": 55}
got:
{"hour": 7, "minute": 59, "second": 11}
